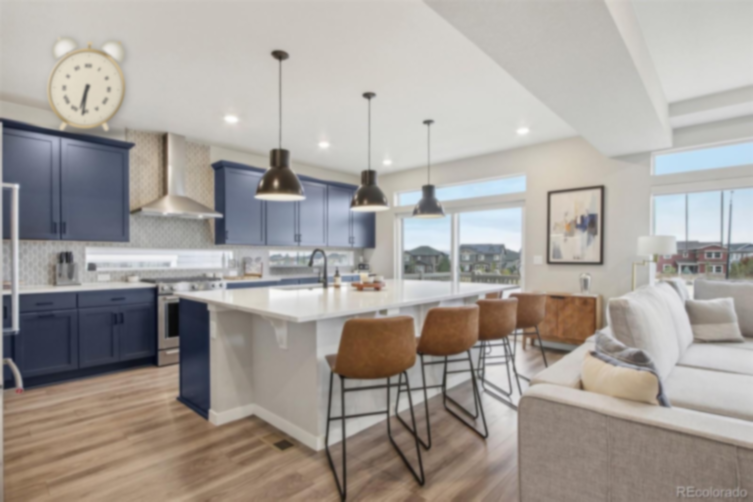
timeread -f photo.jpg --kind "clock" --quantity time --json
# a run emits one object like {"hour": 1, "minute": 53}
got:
{"hour": 6, "minute": 31}
